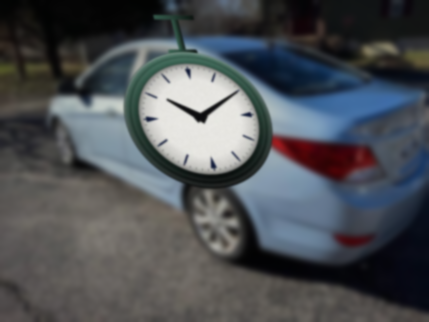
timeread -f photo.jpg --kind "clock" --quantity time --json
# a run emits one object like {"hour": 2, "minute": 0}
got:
{"hour": 10, "minute": 10}
